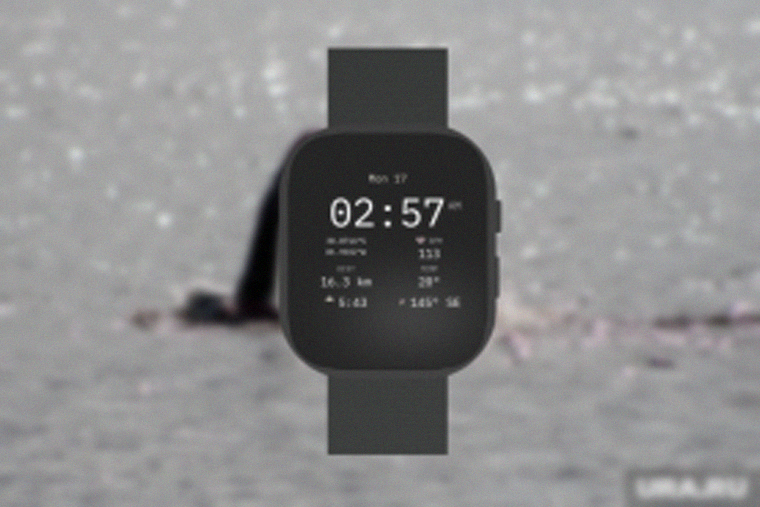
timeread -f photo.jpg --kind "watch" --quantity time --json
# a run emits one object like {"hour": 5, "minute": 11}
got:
{"hour": 2, "minute": 57}
